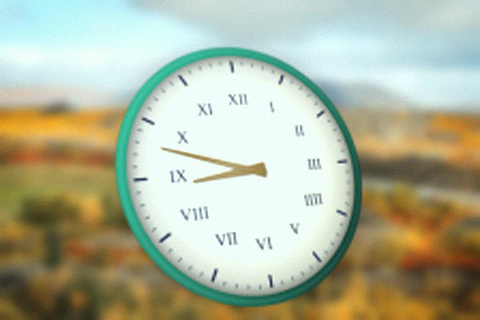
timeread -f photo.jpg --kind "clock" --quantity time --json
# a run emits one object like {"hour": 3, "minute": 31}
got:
{"hour": 8, "minute": 48}
